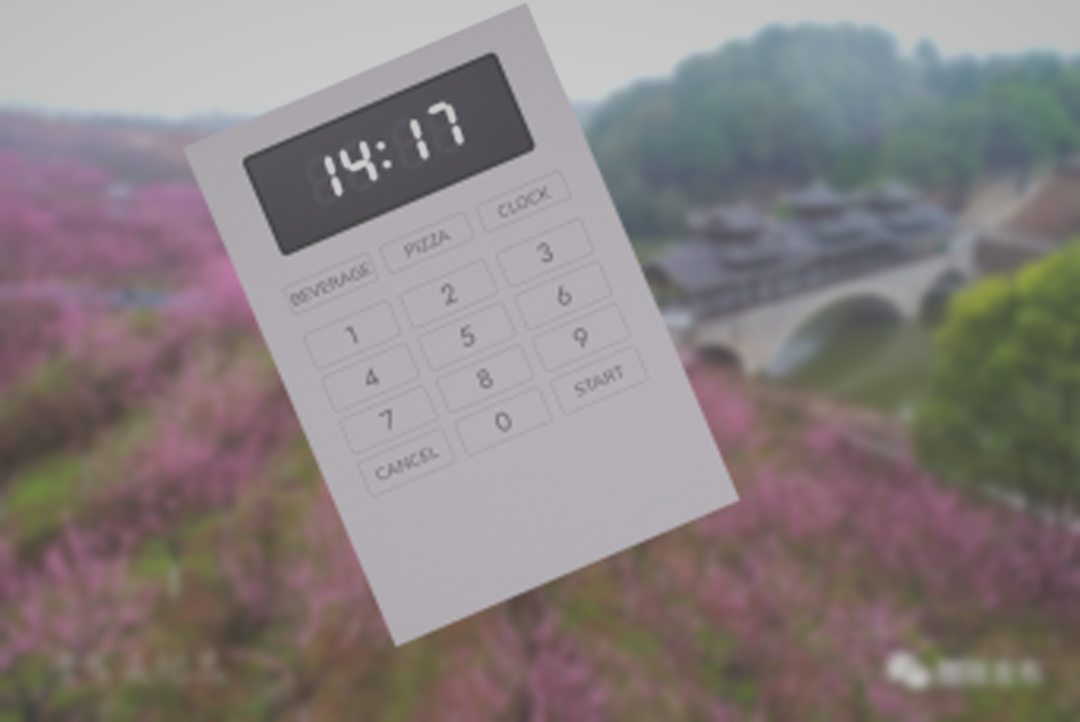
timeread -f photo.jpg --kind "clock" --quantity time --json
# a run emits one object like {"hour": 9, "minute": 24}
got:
{"hour": 14, "minute": 17}
